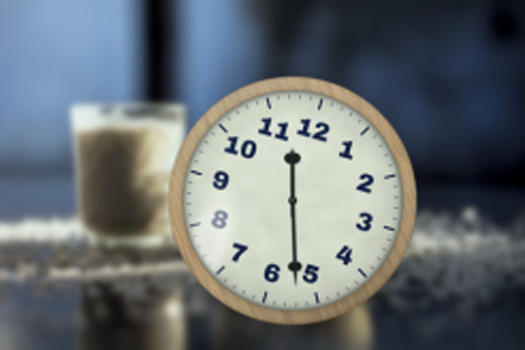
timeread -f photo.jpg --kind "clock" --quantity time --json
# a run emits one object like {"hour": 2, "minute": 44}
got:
{"hour": 11, "minute": 27}
